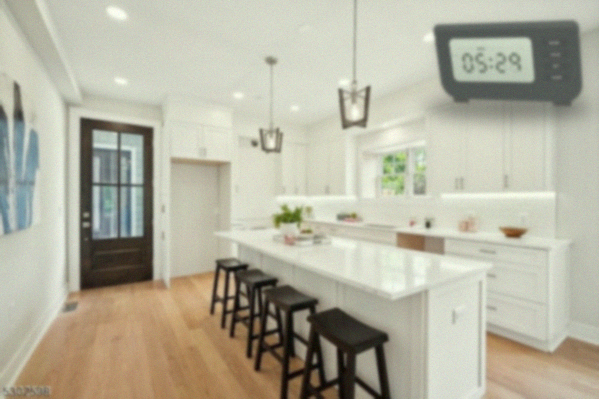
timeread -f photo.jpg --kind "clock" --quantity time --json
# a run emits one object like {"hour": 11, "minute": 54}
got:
{"hour": 5, "minute": 29}
